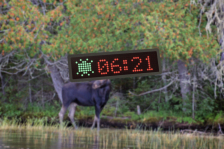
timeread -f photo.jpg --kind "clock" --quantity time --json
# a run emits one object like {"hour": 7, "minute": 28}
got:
{"hour": 6, "minute": 21}
